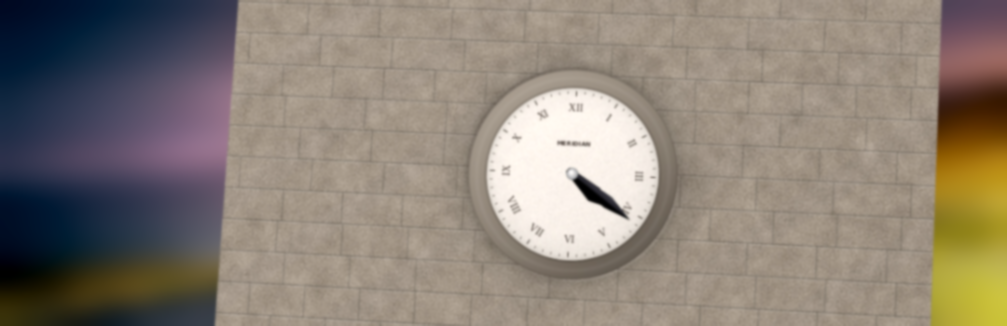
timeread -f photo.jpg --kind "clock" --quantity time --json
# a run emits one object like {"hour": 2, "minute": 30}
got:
{"hour": 4, "minute": 21}
